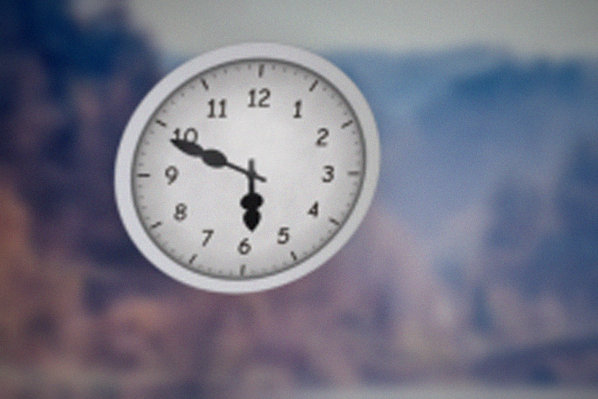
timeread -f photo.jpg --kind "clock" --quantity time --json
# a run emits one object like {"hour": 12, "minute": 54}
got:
{"hour": 5, "minute": 49}
